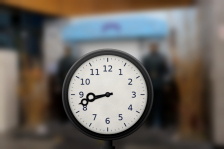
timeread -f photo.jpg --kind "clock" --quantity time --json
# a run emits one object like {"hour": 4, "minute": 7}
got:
{"hour": 8, "minute": 42}
